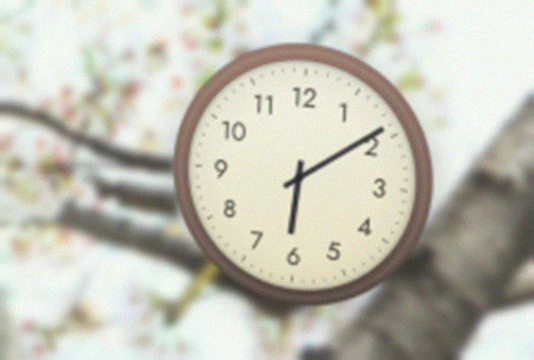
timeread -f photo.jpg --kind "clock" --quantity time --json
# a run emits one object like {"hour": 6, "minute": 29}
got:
{"hour": 6, "minute": 9}
